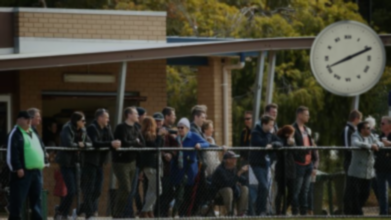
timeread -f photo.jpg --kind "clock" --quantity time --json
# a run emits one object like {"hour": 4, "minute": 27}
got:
{"hour": 8, "minute": 11}
